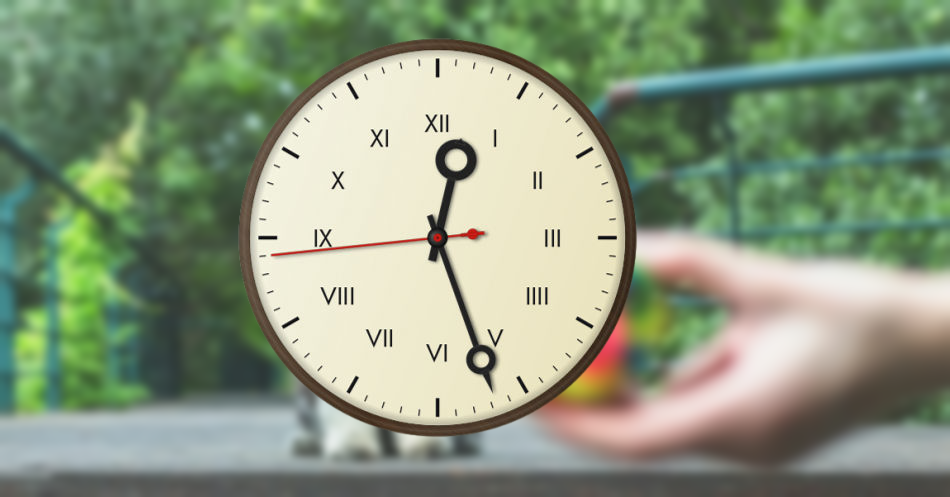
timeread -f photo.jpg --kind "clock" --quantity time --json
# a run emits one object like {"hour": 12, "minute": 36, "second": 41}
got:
{"hour": 12, "minute": 26, "second": 44}
